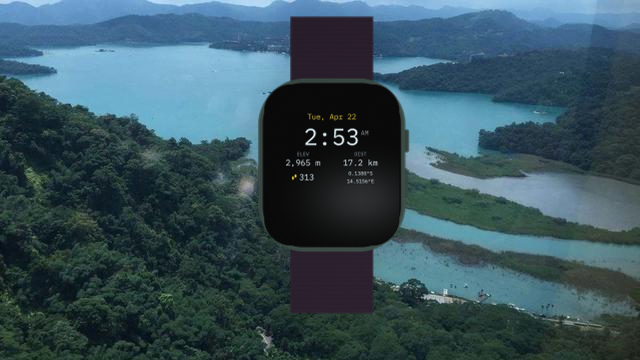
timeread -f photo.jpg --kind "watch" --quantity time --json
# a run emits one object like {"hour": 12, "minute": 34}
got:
{"hour": 2, "minute": 53}
